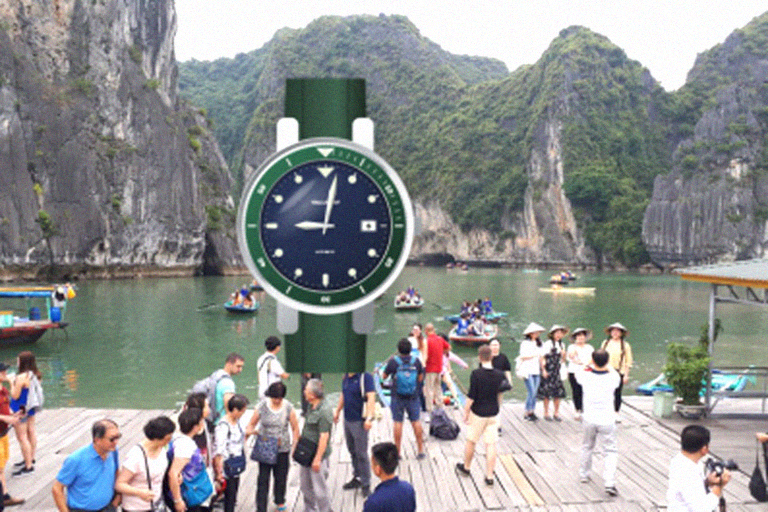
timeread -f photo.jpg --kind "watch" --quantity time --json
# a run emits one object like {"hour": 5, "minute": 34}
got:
{"hour": 9, "minute": 2}
